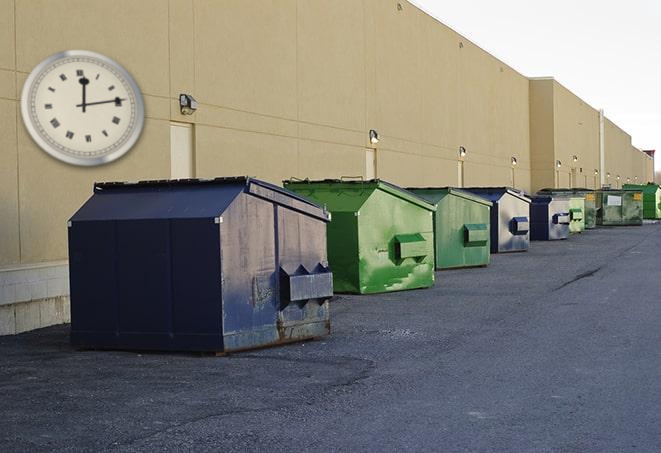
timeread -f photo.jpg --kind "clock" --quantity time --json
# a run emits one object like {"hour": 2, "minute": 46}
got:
{"hour": 12, "minute": 14}
